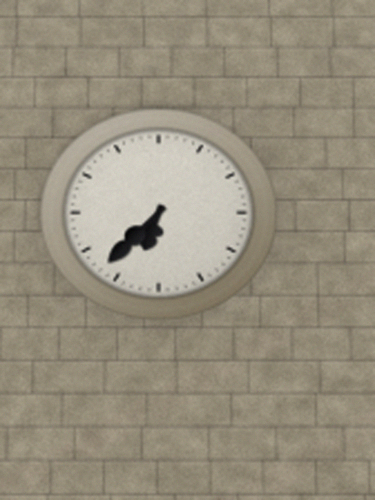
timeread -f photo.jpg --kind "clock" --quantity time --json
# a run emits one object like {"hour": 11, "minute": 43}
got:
{"hour": 6, "minute": 37}
